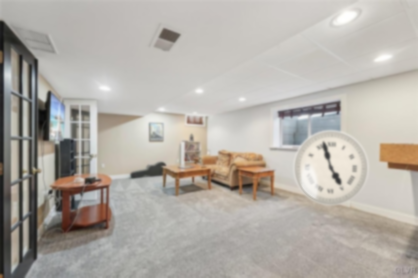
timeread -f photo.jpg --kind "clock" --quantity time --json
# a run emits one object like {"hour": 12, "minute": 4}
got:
{"hour": 4, "minute": 57}
